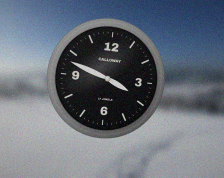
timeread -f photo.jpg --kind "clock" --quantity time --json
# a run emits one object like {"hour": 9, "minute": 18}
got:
{"hour": 3, "minute": 48}
